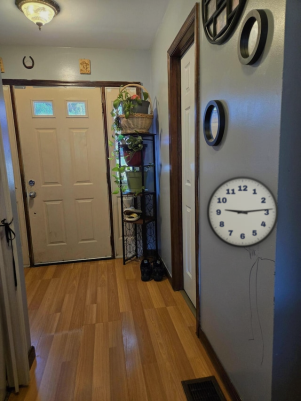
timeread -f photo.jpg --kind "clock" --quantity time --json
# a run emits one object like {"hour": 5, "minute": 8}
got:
{"hour": 9, "minute": 14}
